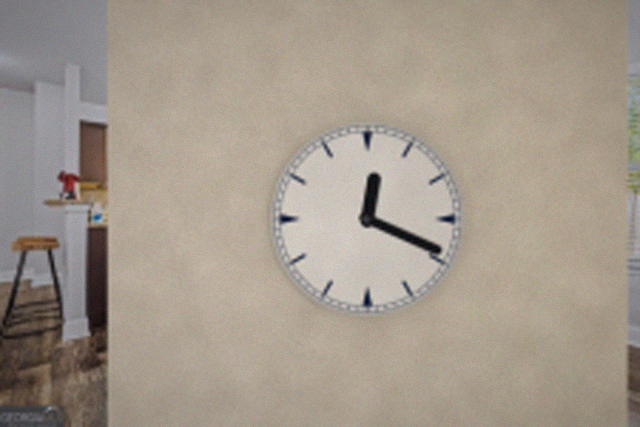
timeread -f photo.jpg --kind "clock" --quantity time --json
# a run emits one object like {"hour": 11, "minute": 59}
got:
{"hour": 12, "minute": 19}
